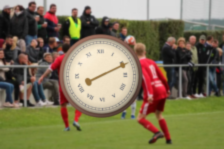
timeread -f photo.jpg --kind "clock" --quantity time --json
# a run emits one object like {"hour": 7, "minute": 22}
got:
{"hour": 8, "minute": 11}
